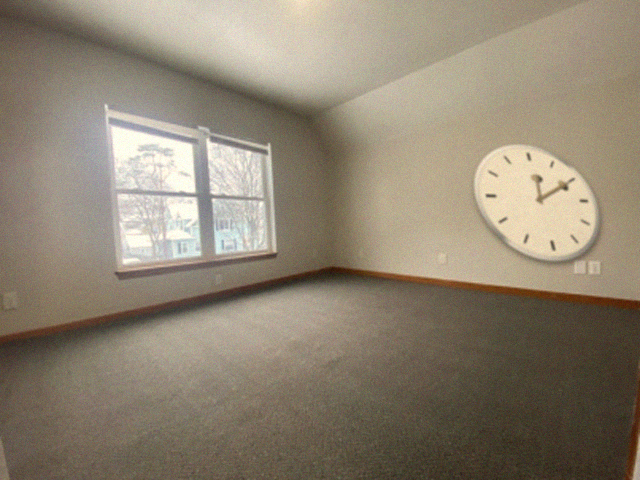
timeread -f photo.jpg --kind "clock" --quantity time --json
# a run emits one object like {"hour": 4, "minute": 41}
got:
{"hour": 12, "minute": 10}
